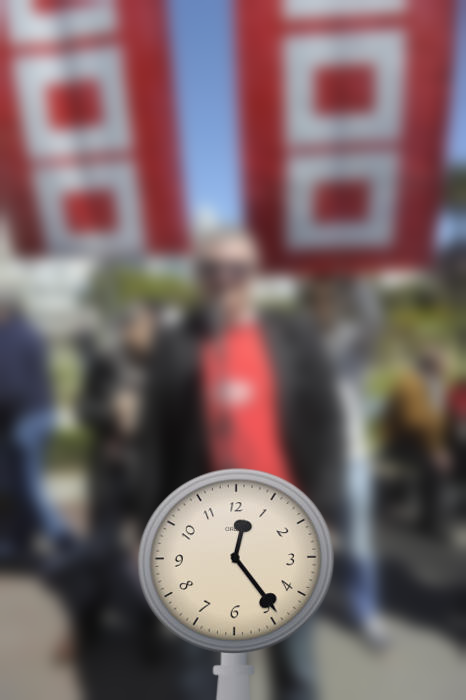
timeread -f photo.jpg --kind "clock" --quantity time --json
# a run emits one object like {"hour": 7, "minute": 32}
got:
{"hour": 12, "minute": 24}
